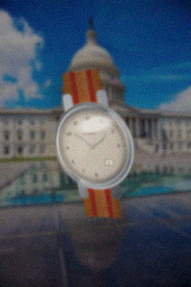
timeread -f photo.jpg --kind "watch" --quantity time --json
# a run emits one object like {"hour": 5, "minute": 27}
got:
{"hour": 1, "minute": 51}
